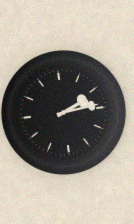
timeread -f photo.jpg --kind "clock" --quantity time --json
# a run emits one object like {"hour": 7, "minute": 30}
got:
{"hour": 2, "minute": 14}
